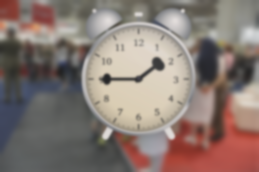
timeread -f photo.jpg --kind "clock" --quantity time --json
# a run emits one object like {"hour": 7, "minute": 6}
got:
{"hour": 1, "minute": 45}
